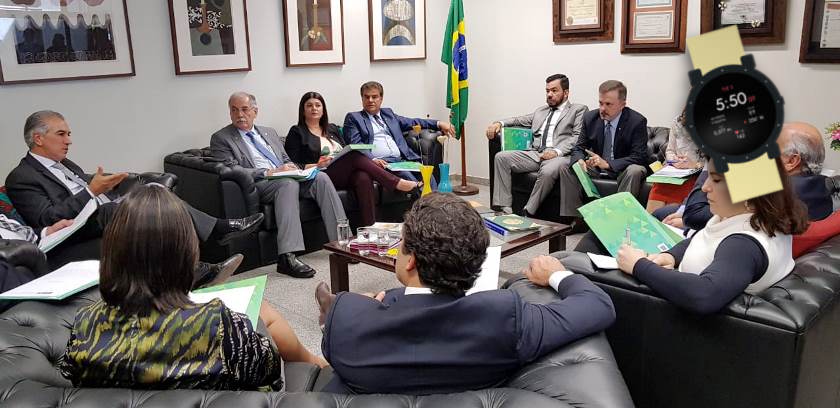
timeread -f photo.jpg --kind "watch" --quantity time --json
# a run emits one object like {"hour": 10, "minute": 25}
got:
{"hour": 5, "minute": 50}
